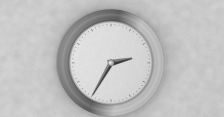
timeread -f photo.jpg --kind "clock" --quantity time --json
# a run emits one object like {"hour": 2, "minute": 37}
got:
{"hour": 2, "minute": 35}
